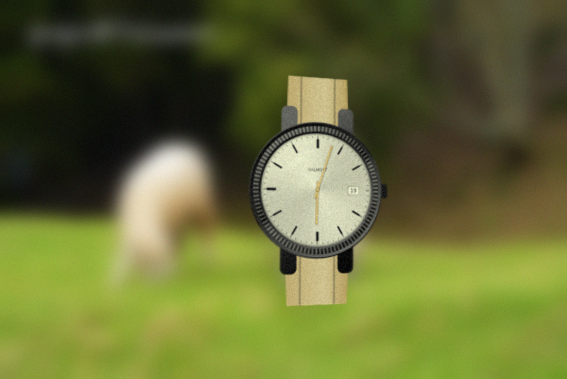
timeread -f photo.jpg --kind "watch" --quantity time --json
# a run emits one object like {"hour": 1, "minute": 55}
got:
{"hour": 6, "minute": 3}
